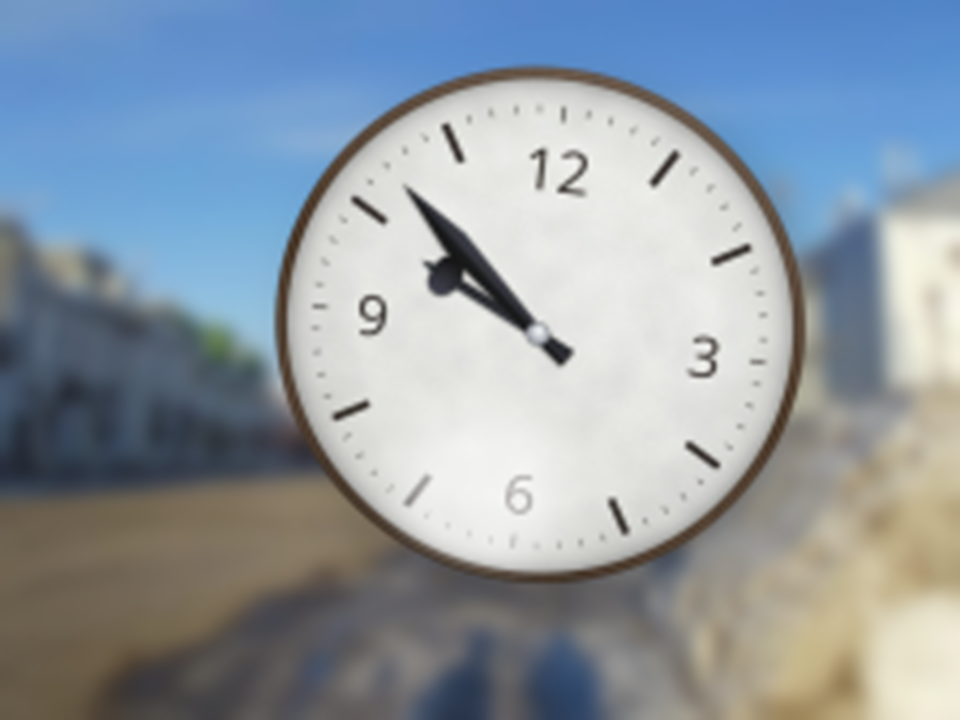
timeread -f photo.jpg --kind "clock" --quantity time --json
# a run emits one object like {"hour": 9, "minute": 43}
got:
{"hour": 9, "minute": 52}
